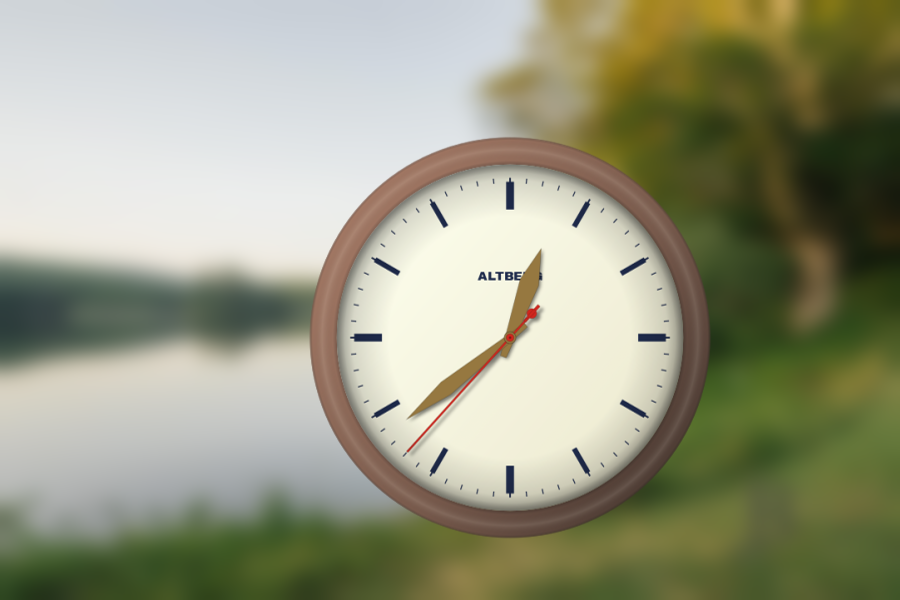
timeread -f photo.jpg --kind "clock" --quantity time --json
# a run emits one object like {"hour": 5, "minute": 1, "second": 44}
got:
{"hour": 12, "minute": 38, "second": 37}
